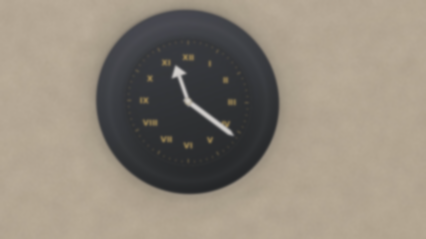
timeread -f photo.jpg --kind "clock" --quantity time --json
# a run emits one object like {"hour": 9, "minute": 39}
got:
{"hour": 11, "minute": 21}
